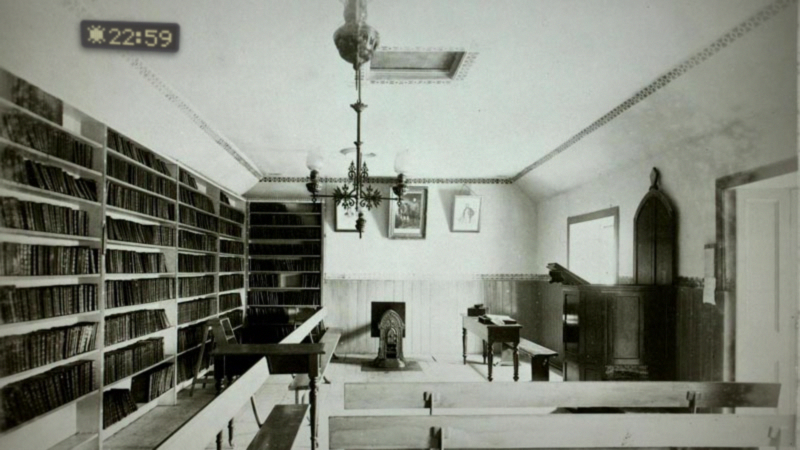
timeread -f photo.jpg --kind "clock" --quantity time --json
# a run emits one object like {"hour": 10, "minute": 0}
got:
{"hour": 22, "minute": 59}
